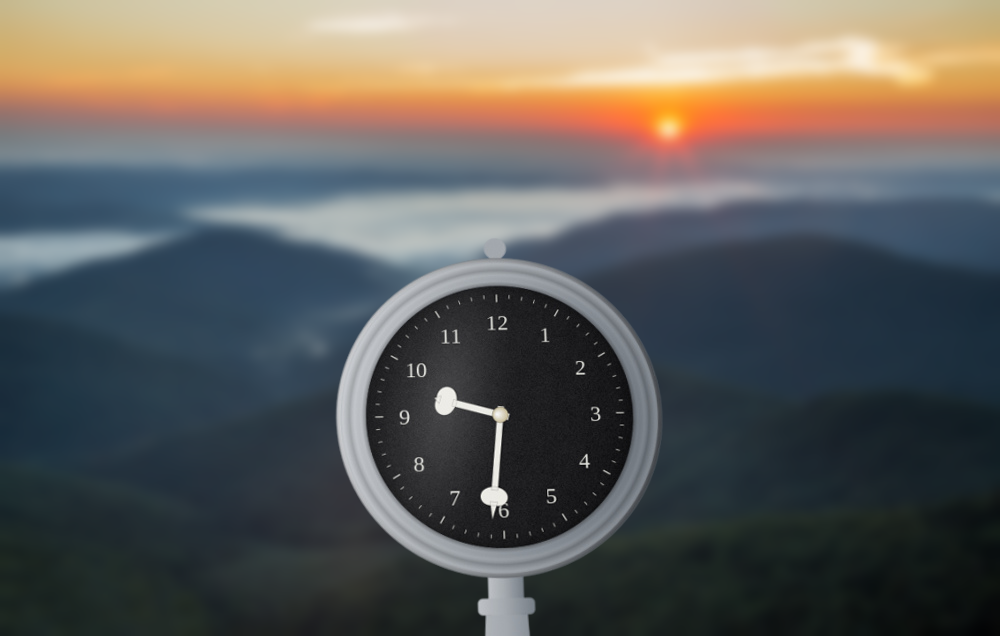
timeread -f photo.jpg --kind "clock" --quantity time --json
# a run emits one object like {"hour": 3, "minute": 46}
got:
{"hour": 9, "minute": 31}
